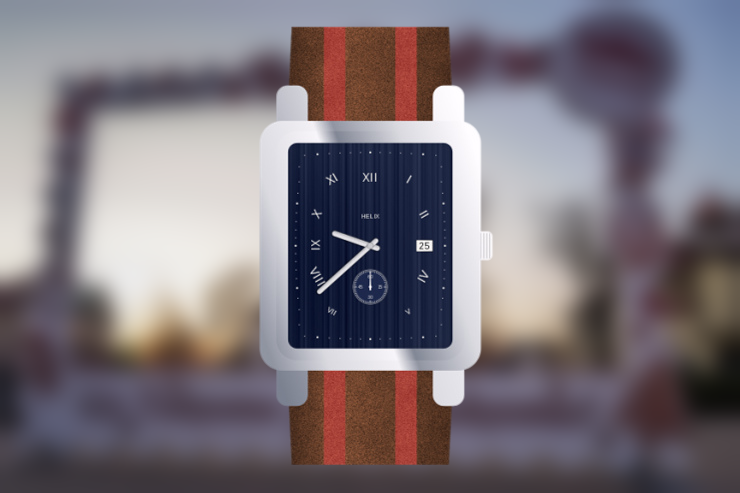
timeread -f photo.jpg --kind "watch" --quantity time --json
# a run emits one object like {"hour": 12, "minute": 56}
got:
{"hour": 9, "minute": 38}
